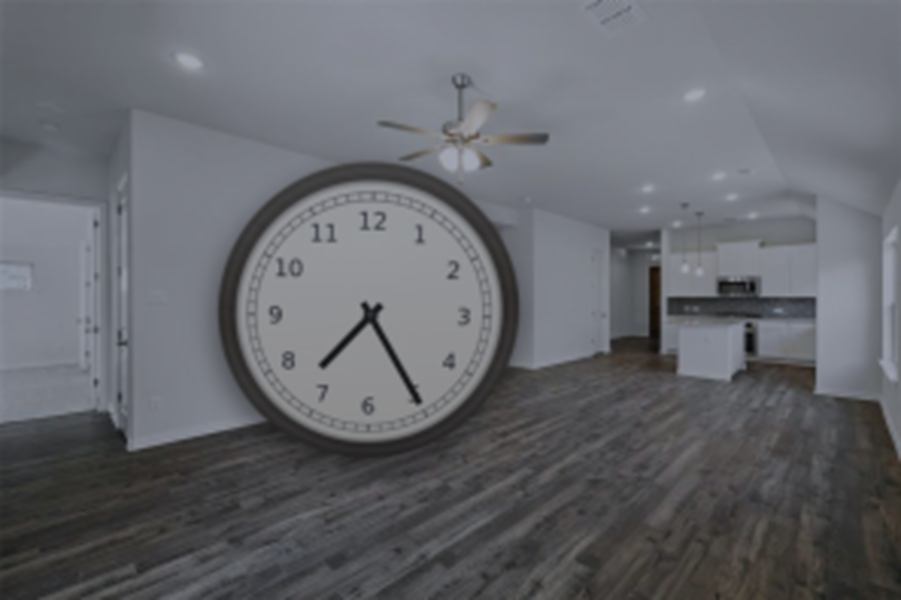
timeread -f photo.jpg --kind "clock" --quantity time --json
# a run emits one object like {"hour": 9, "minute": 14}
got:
{"hour": 7, "minute": 25}
